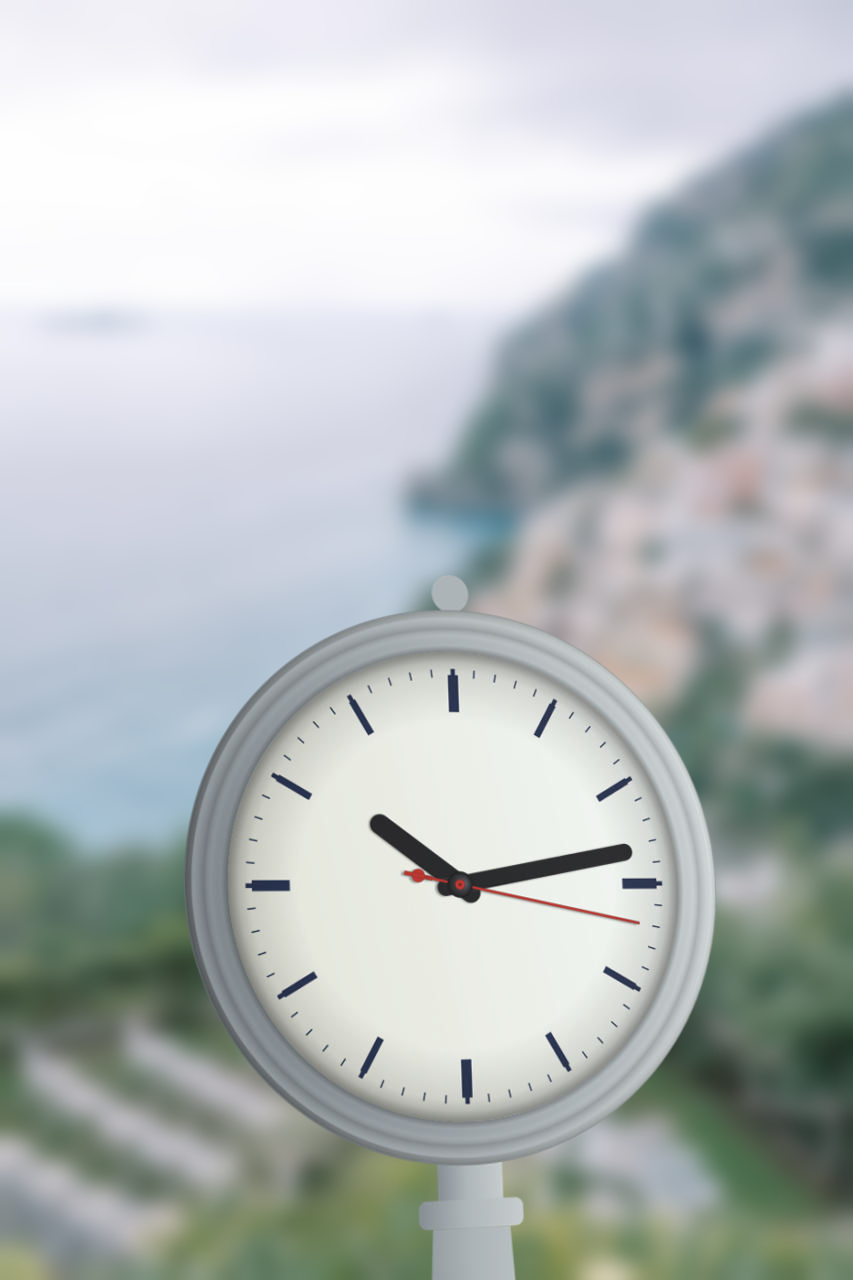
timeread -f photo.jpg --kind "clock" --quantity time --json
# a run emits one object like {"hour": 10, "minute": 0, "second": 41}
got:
{"hour": 10, "minute": 13, "second": 17}
